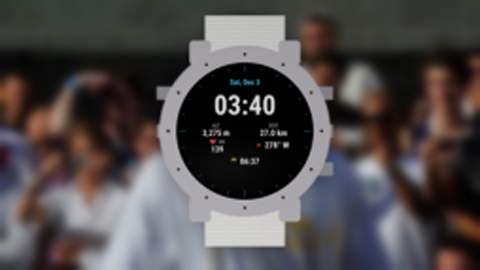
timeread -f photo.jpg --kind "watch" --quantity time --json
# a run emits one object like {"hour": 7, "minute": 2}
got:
{"hour": 3, "minute": 40}
